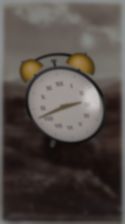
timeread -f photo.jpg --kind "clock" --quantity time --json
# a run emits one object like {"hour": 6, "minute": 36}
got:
{"hour": 2, "minute": 42}
